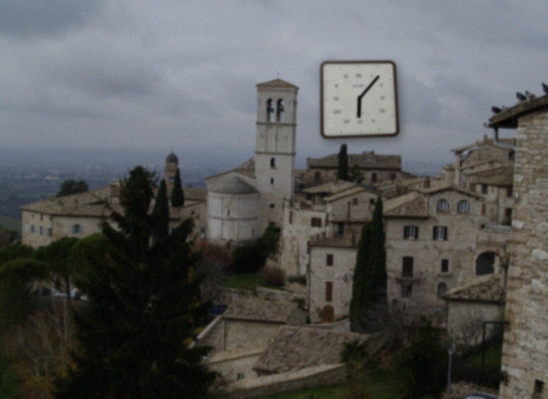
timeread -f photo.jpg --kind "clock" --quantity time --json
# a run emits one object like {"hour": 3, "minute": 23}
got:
{"hour": 6, "minute": 7}
